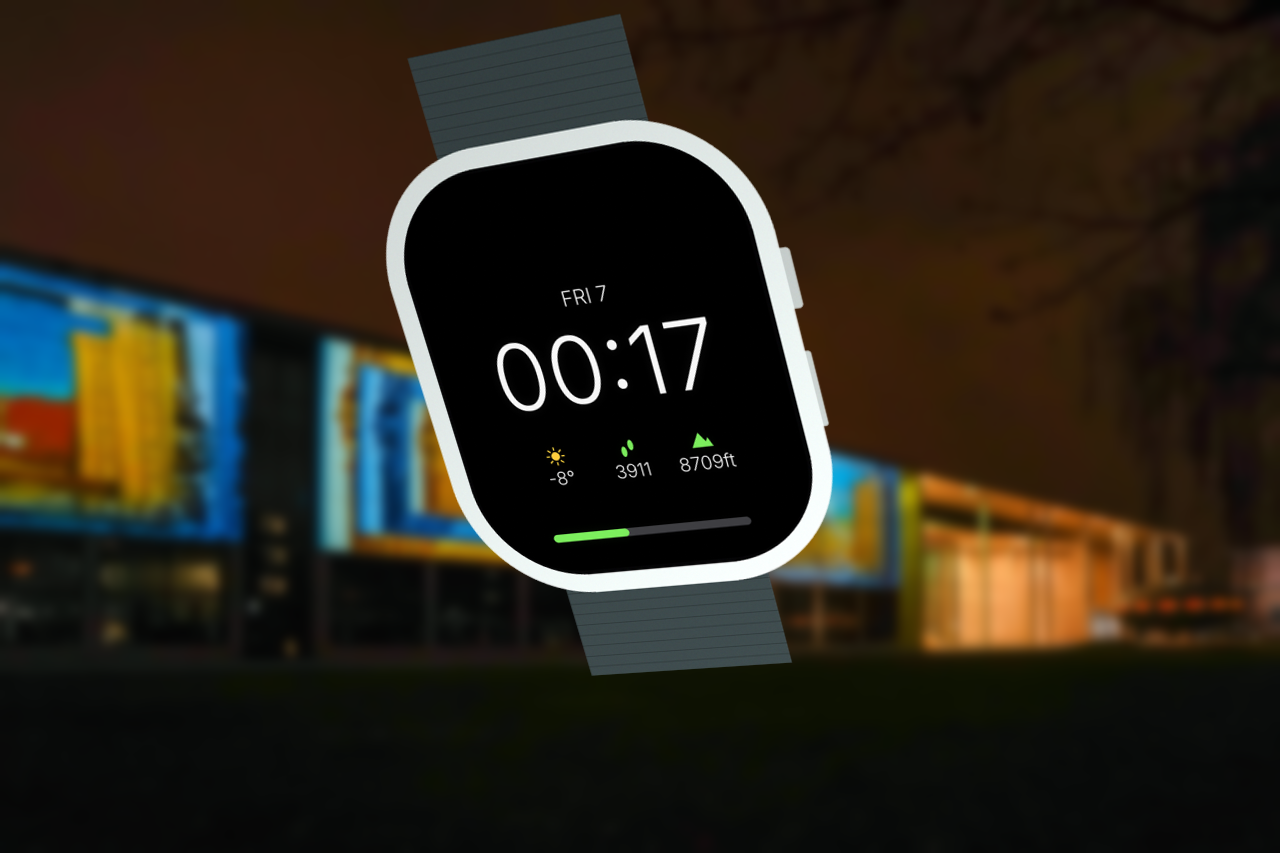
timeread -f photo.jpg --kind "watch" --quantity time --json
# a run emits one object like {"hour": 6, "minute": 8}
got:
{"hour": 0, "minute": 17}
